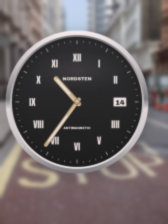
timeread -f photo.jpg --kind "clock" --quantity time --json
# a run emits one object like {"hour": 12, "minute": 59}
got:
{"hour": 10, "minute": 36}
